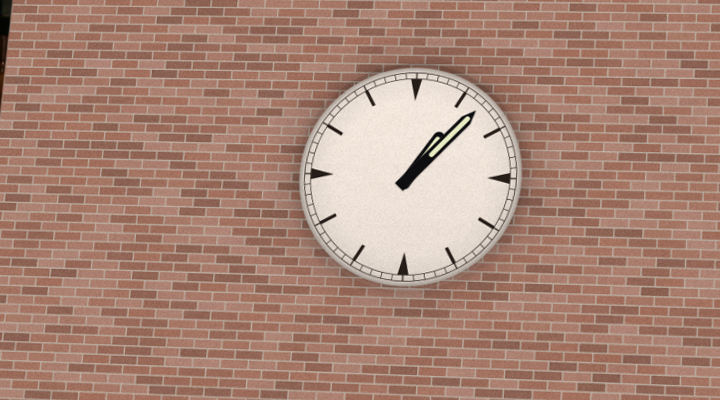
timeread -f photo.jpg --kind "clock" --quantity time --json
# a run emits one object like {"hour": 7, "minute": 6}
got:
{"hour": 1, "minute": 7}
